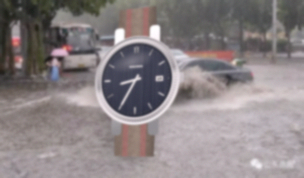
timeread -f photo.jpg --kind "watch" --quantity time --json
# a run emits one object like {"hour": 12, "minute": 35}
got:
{"hour": 8, "minute": 35}
